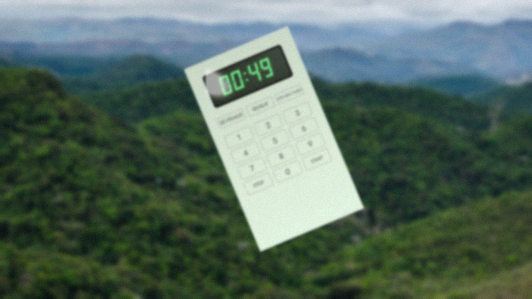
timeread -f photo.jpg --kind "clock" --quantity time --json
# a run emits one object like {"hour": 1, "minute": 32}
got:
{"hour": 0, "minute": 49}
